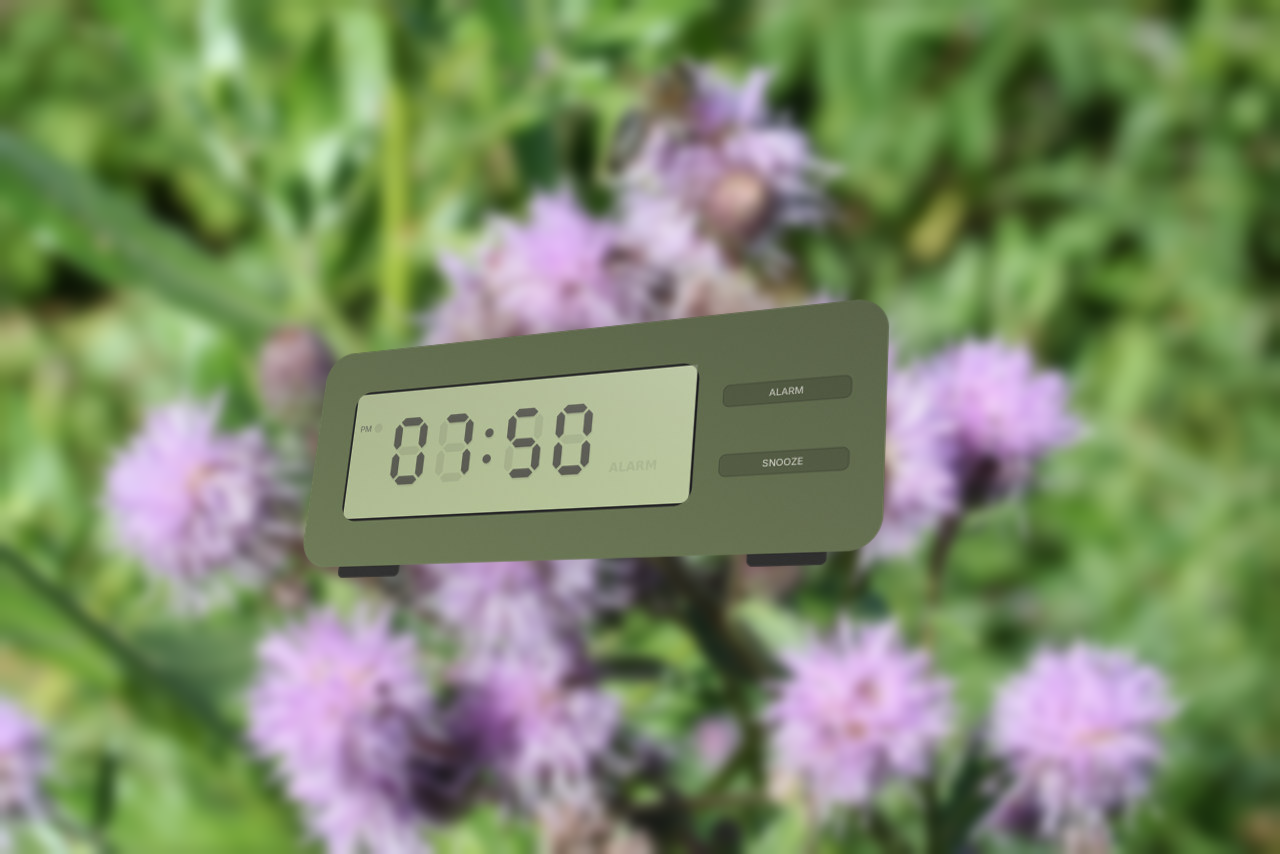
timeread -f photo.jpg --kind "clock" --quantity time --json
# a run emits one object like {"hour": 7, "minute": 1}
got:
{"hour": 7, "minute": 50}
